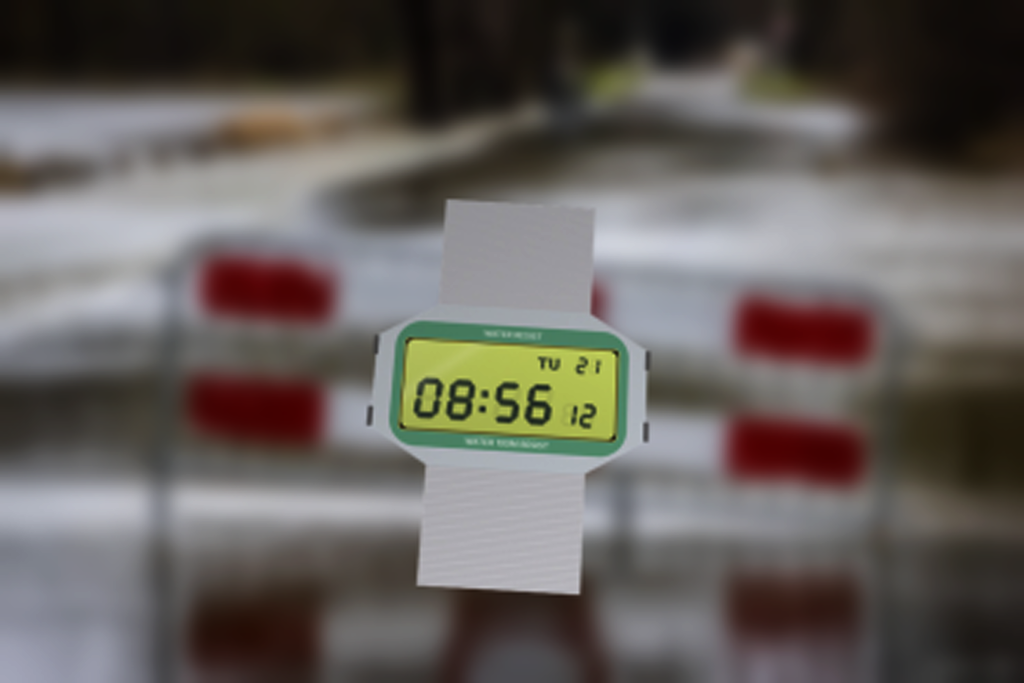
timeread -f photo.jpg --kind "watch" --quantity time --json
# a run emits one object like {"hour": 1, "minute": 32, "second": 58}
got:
{"hour": 8, "minute": 56, "second": 12}
